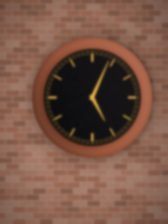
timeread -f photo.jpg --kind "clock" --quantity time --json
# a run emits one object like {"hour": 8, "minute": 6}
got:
{"hour": 5, "minute": 4}
